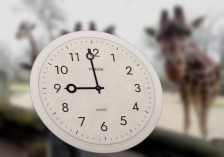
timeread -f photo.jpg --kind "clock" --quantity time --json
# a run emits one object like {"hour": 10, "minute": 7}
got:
{"hour": 8, "minute": 59}
